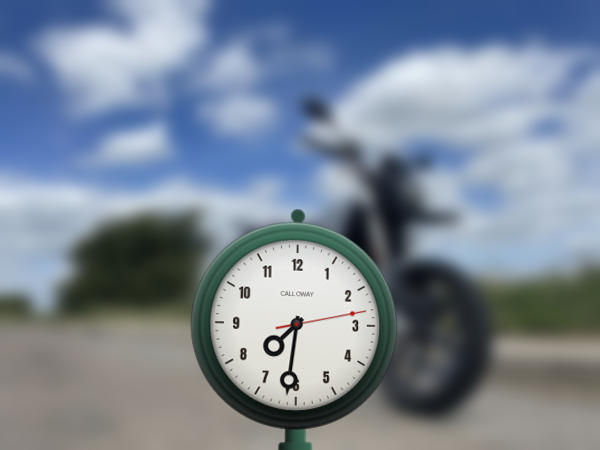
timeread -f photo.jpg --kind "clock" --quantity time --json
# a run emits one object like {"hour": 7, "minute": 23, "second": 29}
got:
{"hour": 7, "minute": 31, "second": 13}
